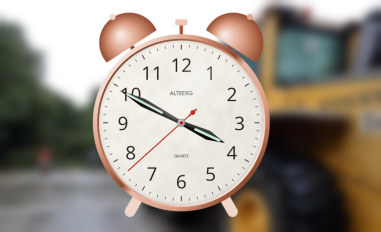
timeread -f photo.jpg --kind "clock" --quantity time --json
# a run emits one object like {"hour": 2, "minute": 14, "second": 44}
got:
{"hour": 3, "minute": 49, "second": 38}
